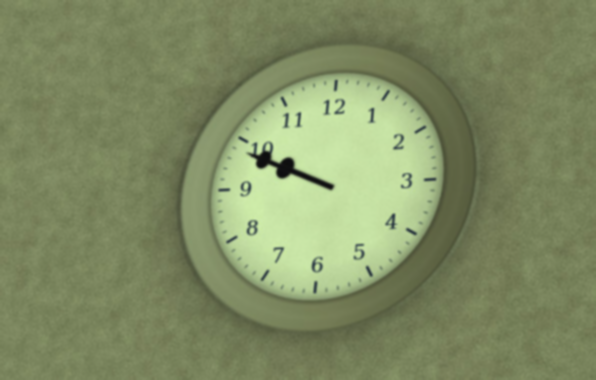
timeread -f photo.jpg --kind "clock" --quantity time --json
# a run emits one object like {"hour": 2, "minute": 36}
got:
{"hour": 9, "minute": 49}
